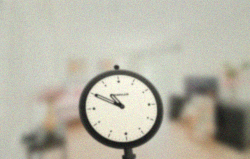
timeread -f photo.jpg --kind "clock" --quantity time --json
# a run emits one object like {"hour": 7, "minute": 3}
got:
{"hour": 10, "minute": 50}
